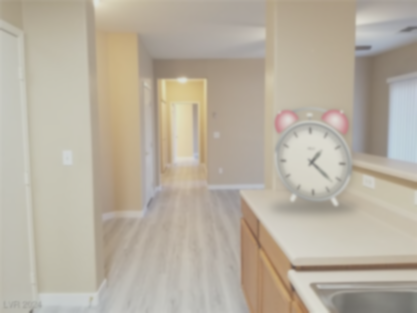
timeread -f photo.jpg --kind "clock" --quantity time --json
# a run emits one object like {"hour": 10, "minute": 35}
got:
{"hour": 1, "minute": 22}
